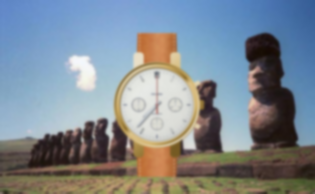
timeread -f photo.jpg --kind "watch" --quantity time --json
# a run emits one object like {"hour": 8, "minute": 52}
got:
{"hour": 7, "minute": 37}
